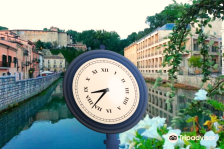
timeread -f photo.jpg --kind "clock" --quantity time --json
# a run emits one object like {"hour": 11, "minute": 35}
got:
{"hour": 8, "minute": 37}
